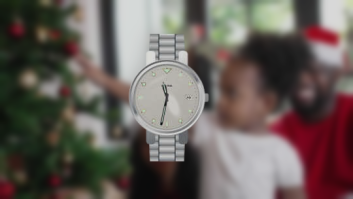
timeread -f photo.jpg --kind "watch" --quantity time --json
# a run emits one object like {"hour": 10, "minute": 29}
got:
{"hour": 11, "minute": 32}
